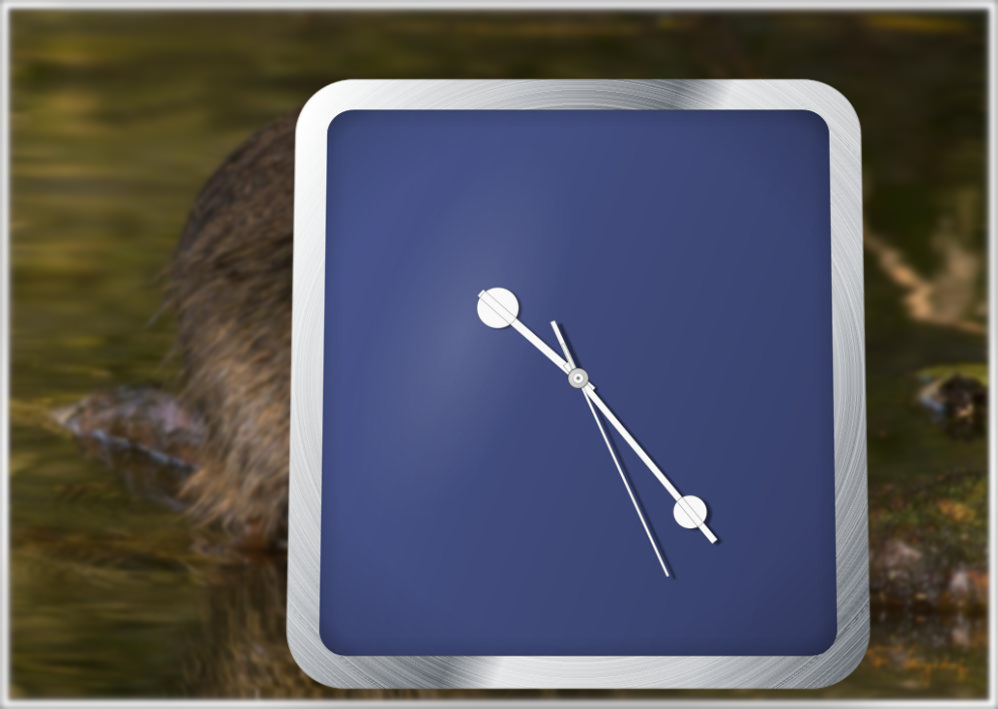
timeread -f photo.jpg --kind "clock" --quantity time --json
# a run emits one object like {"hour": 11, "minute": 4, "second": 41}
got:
{"hour": 10, "minute": 23, "second": 26}
